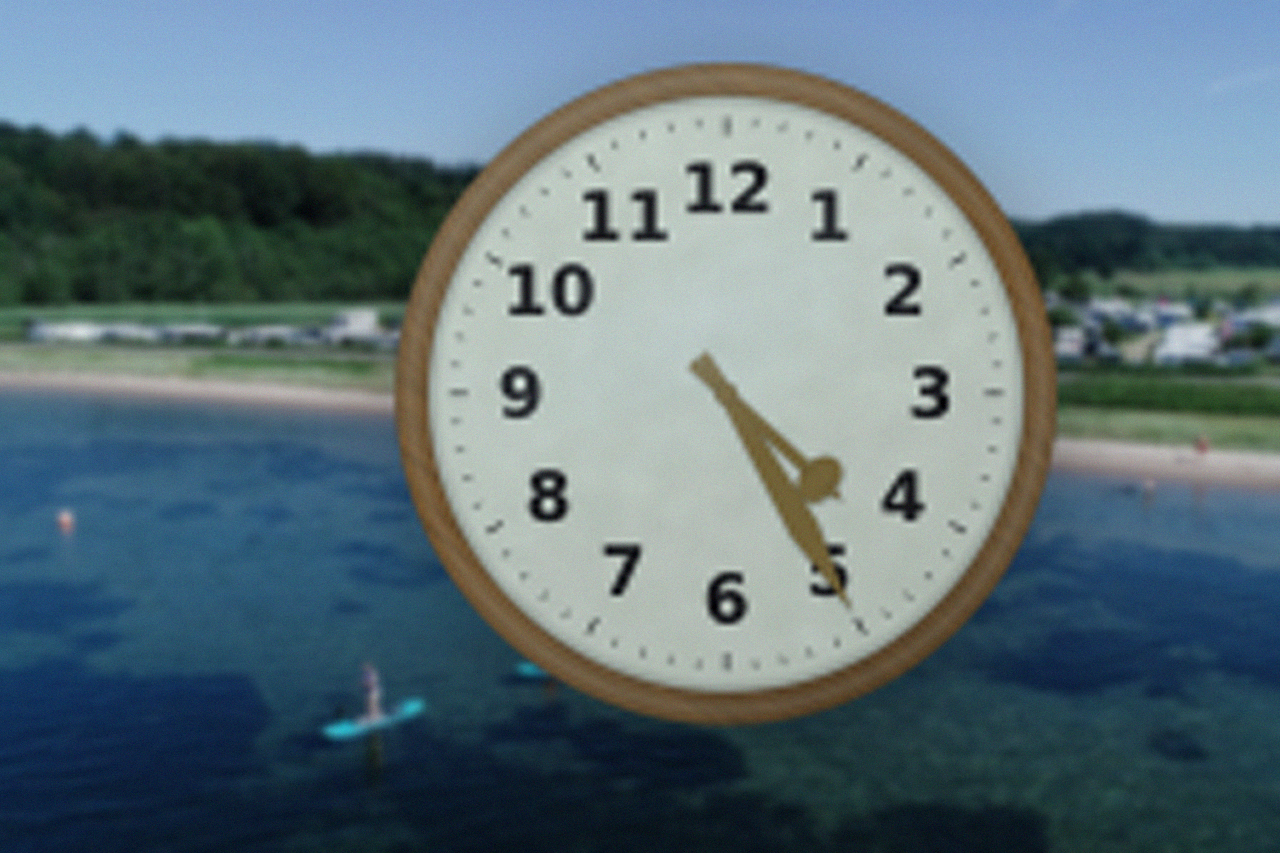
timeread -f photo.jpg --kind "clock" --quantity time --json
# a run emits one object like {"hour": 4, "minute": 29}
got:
{"hour": 4, "minute": 25}
